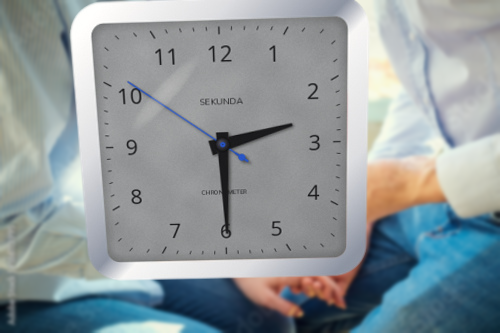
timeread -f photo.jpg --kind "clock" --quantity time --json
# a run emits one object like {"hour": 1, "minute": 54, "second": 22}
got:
{"hour": 2, "minute": 29, "second": 51}
